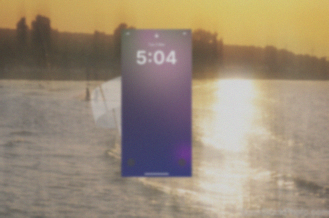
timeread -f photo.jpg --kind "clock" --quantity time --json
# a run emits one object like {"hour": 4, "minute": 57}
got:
{"hour": 5, "minute": 4}
